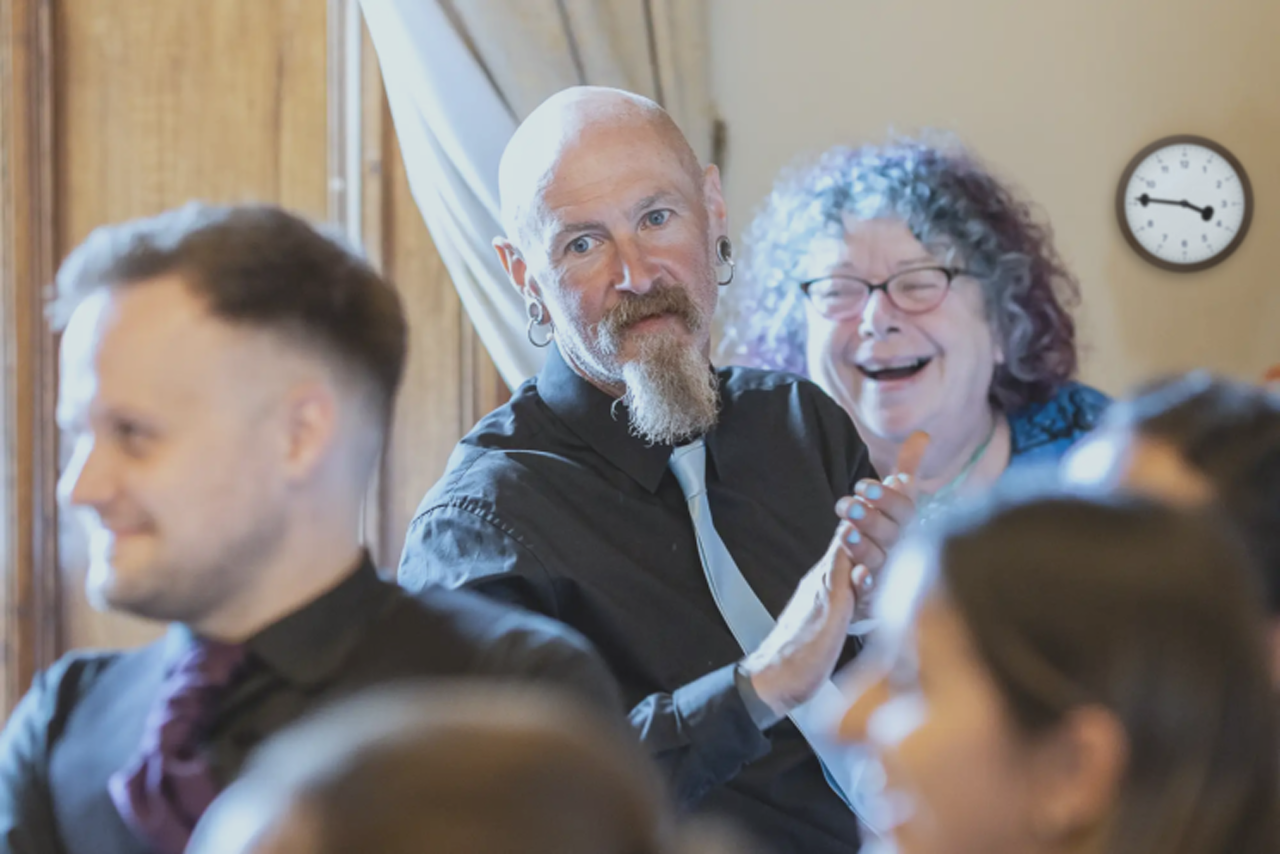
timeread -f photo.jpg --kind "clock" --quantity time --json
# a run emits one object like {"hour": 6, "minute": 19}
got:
{"hour": 3, "minute": 46}
